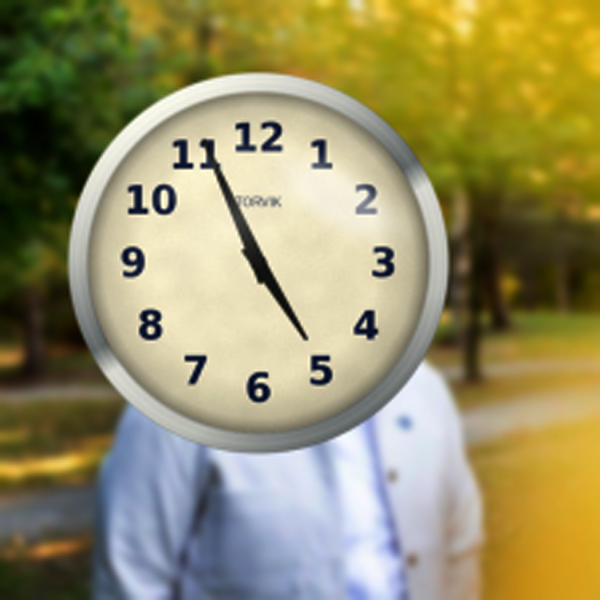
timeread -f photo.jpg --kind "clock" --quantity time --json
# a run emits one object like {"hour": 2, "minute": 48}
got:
{"hour": 4, "minute": 56}
